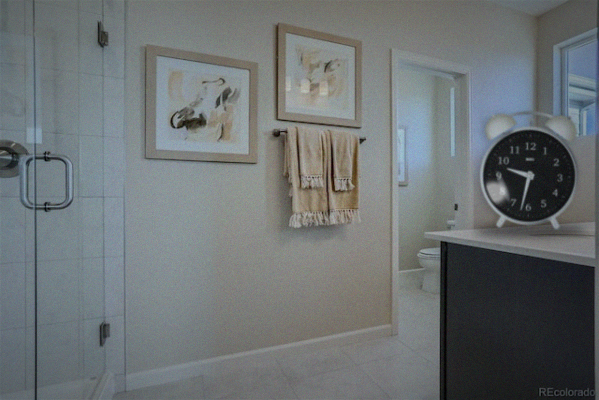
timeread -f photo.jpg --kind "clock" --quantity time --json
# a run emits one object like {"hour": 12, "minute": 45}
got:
{"hour": 9, "minute": 32}
